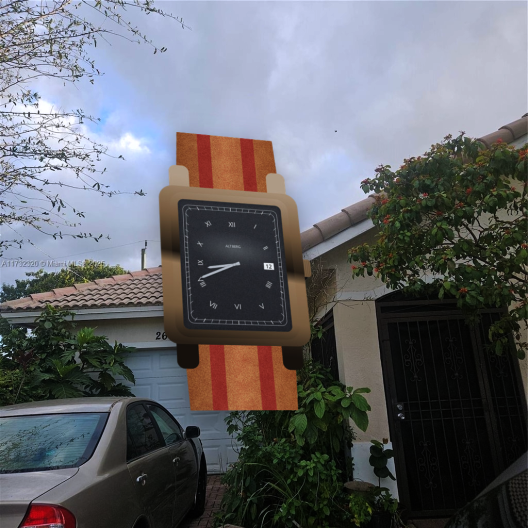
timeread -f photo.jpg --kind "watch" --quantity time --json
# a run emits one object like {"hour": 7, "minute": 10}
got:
{"hour": 8, "minute": 41}
